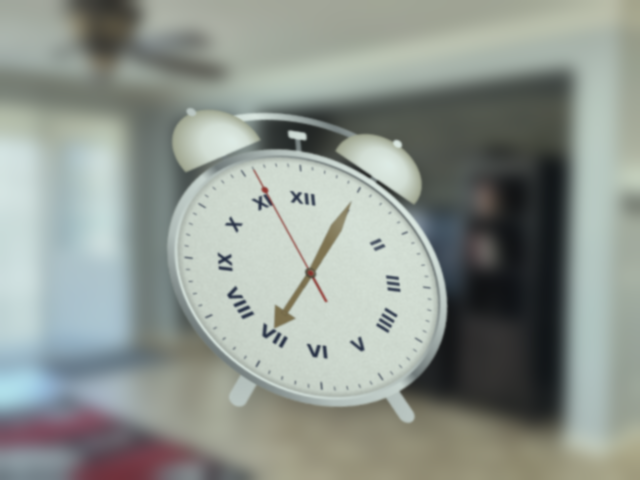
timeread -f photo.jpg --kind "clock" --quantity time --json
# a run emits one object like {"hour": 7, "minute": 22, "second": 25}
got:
{"hour": 7, "minute": 4, "second": 56}
